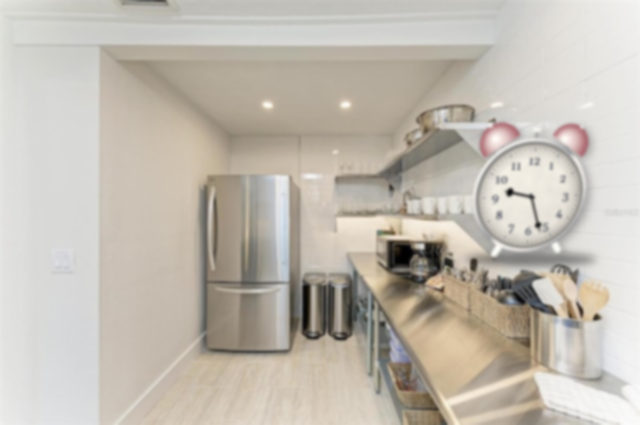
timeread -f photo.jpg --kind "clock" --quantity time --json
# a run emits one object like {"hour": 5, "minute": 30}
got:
{"hour": 9, "minute": 27}
